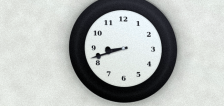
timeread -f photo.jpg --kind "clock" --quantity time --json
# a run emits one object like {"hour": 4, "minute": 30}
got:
{"hour": 8, "minute": 42}
